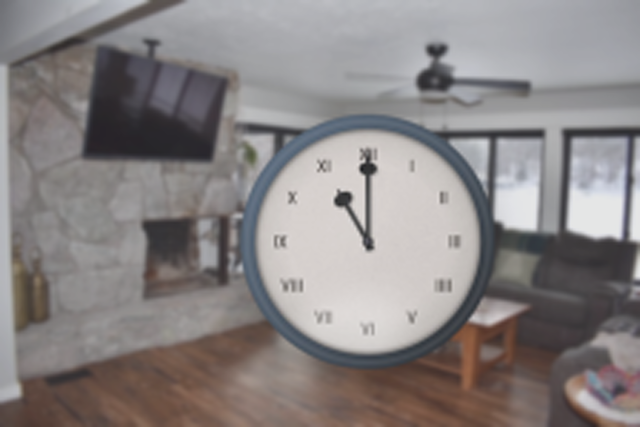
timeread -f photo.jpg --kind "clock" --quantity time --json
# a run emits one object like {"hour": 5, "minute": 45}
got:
{"hour": 11, "minute": 0}
